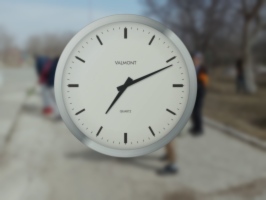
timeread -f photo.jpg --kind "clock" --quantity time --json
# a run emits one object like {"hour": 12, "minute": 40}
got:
{"hour": 7, "minute": 11}
